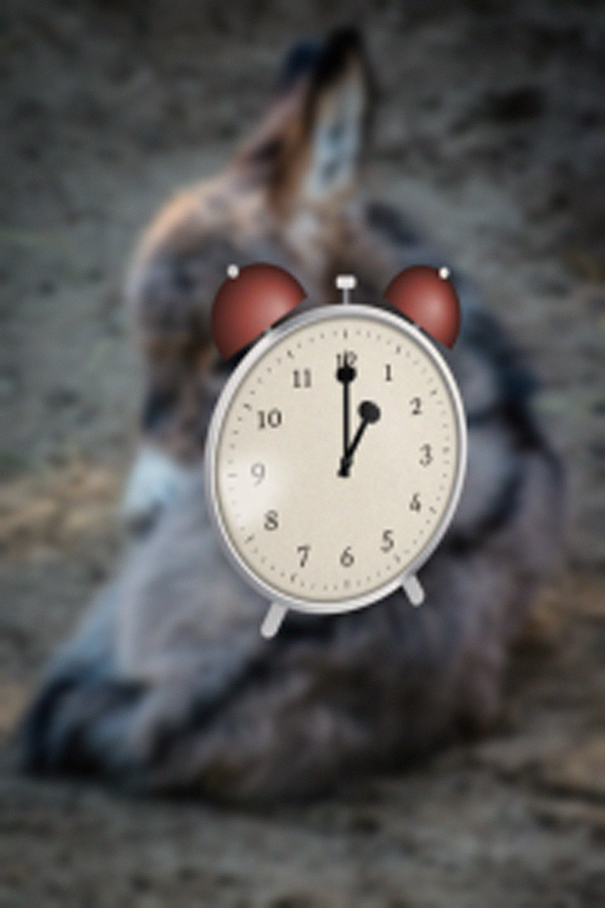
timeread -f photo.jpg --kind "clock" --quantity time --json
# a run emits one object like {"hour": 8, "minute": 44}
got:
{"hour": 1, "minute": 0}
